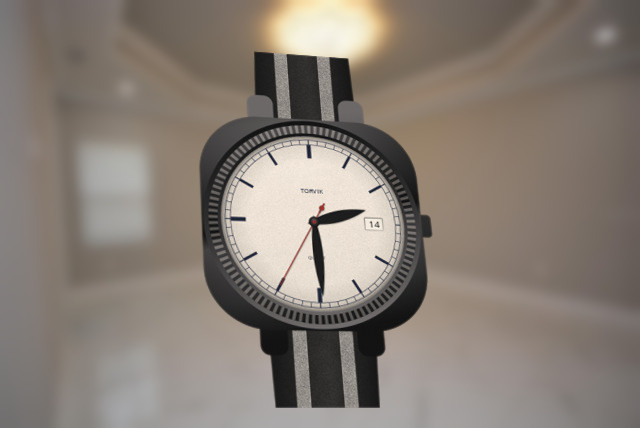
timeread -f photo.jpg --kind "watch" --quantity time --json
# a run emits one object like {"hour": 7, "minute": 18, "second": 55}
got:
{"hour": 2, "minute": 29, "second": 35}
